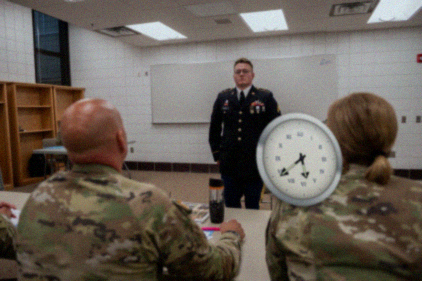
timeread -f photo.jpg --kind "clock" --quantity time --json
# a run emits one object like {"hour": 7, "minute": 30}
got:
{"hour": 5, "minute": 39}
